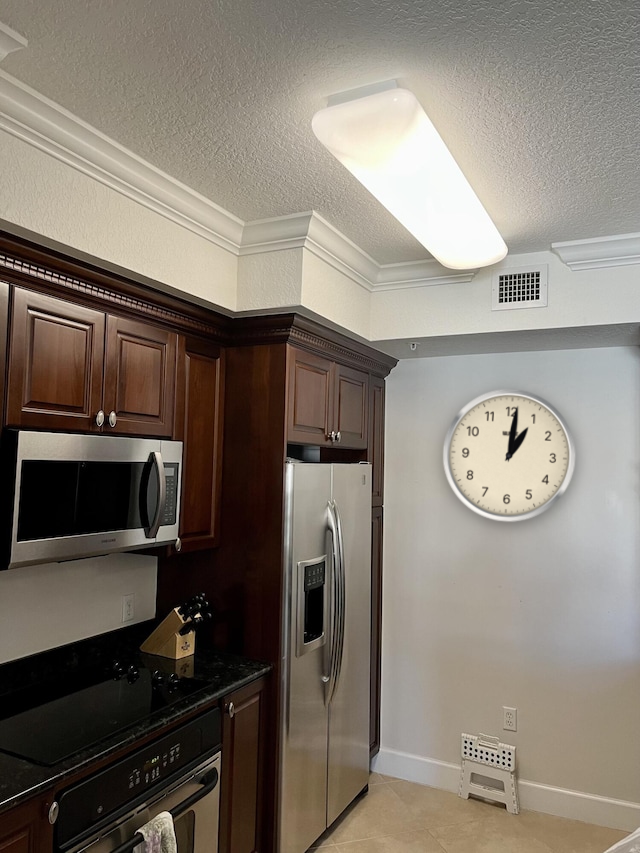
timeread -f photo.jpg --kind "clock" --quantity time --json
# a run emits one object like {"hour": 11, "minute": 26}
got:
{"hour": 1, "minute": 1}
